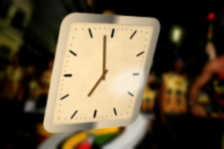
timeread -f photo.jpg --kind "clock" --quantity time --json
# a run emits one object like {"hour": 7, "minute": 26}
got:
{"hour": 6, "minute": 58}
